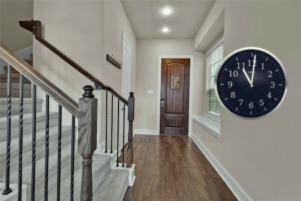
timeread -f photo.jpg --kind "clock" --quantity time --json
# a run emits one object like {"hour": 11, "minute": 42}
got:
{"hour": 11, "minute": 1}
